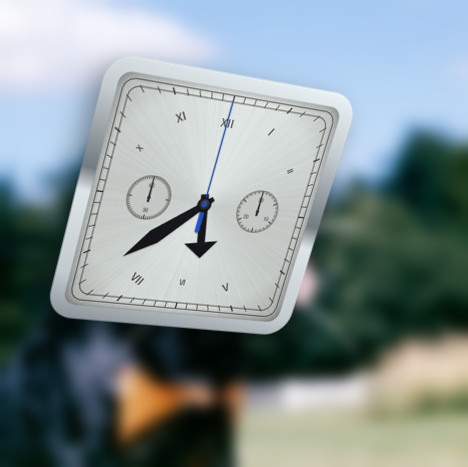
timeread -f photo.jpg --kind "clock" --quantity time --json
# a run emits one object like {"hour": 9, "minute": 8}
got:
{"hour": 5, "minute": 38}
